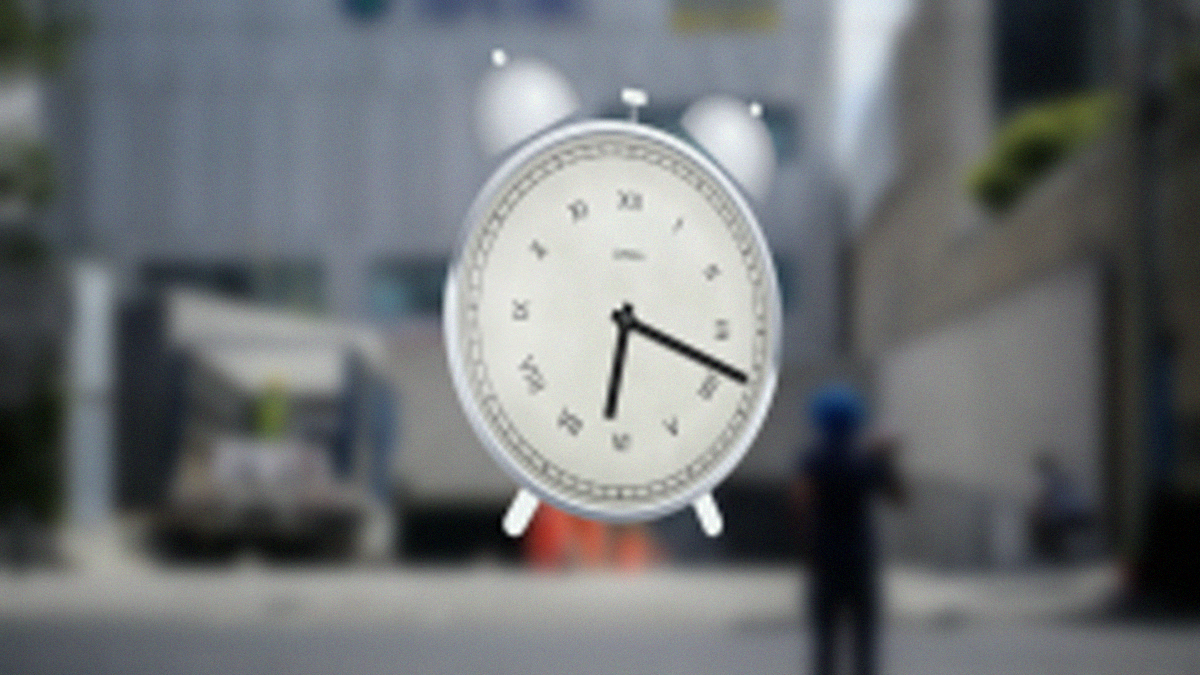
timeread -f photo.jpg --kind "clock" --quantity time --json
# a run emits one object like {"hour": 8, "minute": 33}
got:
{"hour": 6, "minute": 18}
